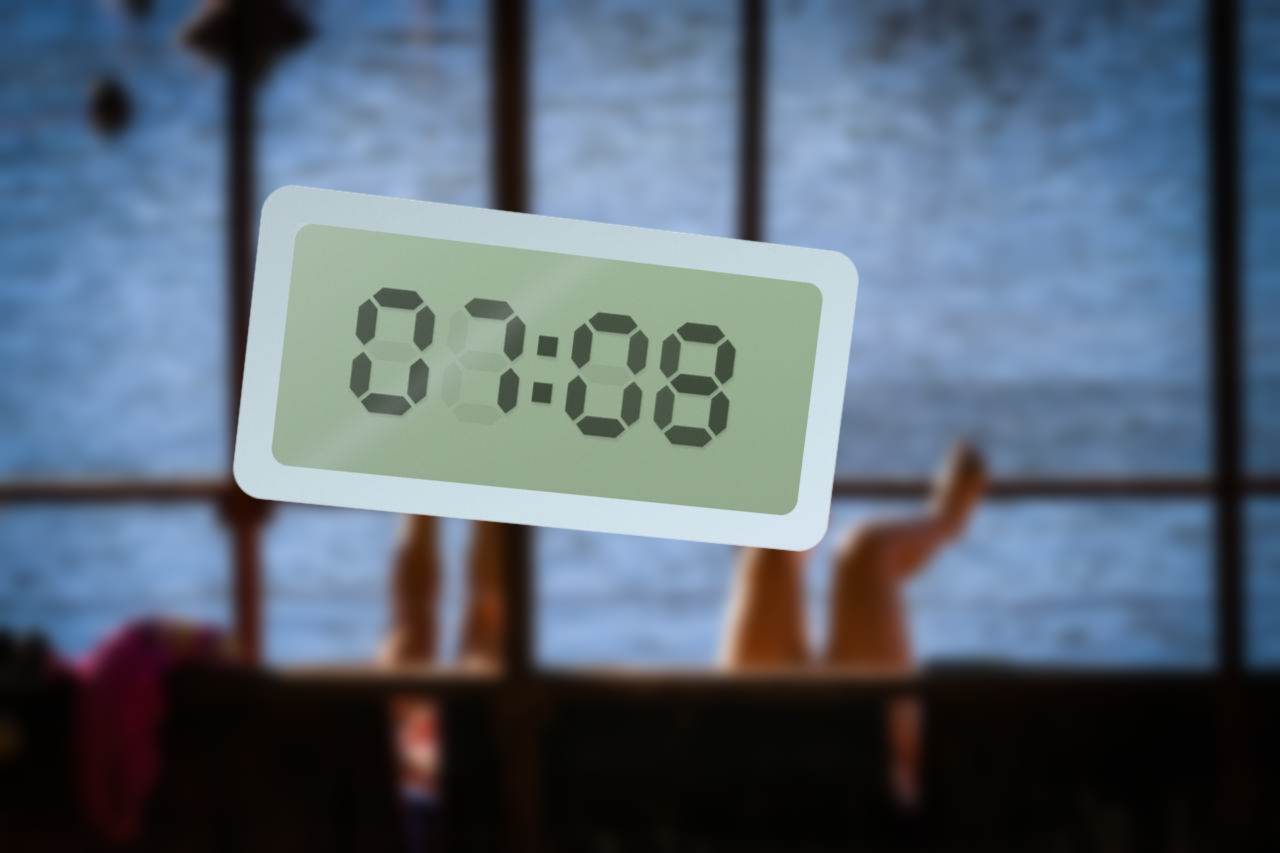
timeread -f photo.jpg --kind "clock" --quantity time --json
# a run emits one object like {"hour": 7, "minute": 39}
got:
{"hour": 7, "minute": 8}
